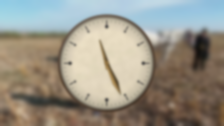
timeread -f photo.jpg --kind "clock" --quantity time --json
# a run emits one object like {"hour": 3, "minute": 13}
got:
{"hour": 11, "minute": 26}
